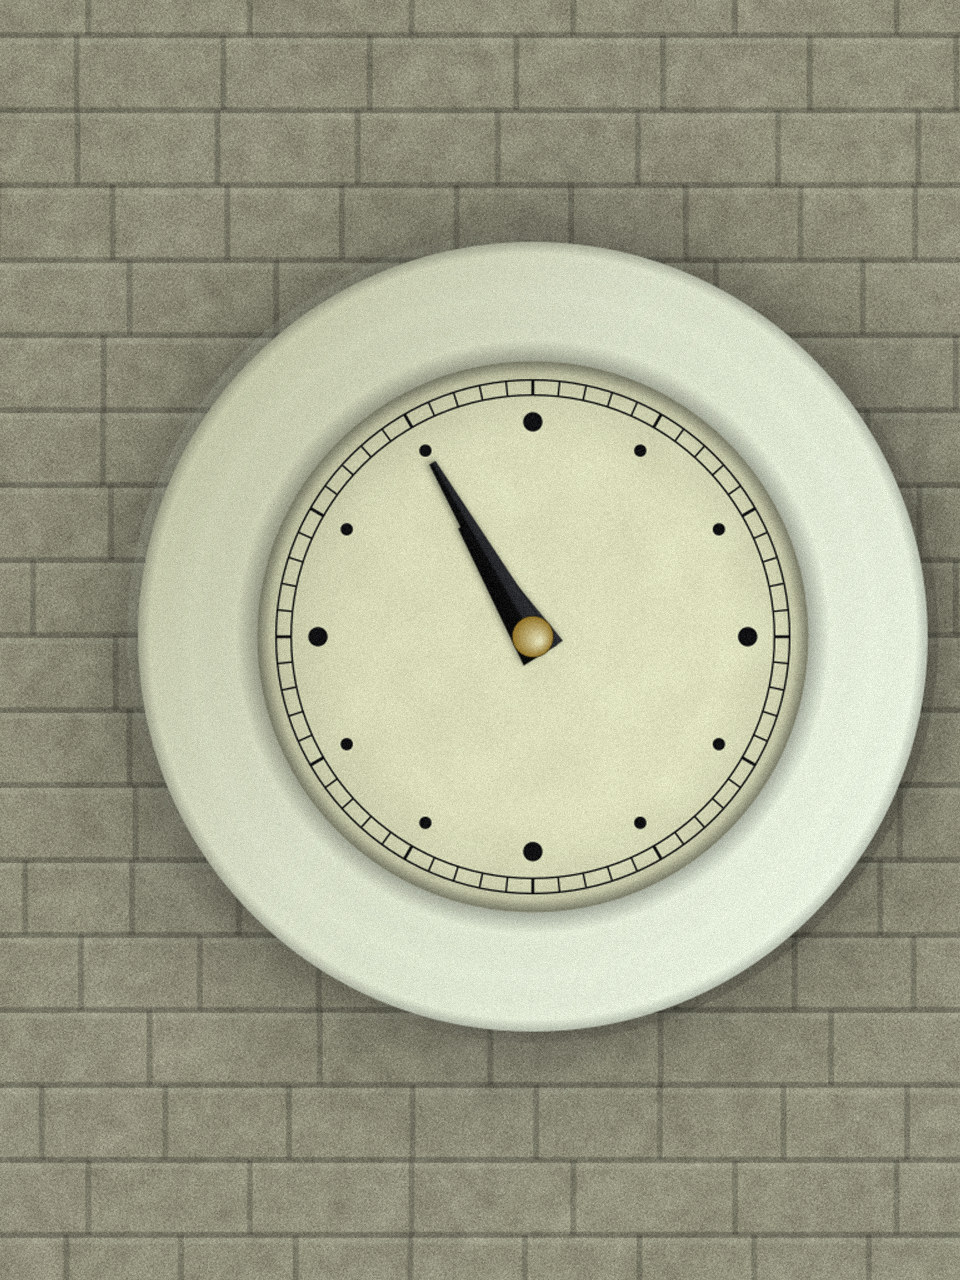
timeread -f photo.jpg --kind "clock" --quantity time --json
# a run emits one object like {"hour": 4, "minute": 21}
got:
{"hour": 10, "minute": 55}
